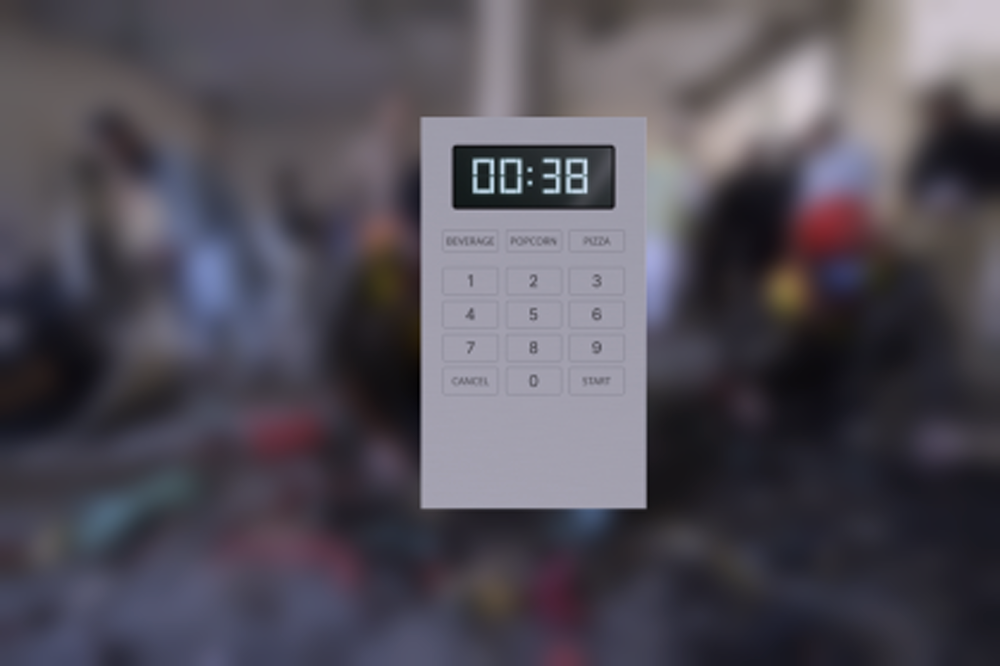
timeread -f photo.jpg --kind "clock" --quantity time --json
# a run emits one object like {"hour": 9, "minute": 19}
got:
{"hour": 0, "minute": 38}
